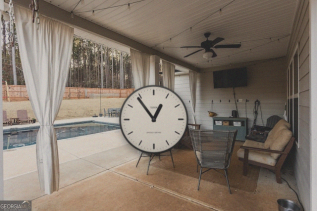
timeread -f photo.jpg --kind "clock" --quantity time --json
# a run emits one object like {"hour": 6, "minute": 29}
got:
{"hour": 12, "minute": 54}
